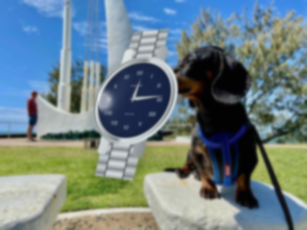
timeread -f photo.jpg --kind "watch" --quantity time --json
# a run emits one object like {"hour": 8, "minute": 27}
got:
{"hour": 12, "minute": 14}
